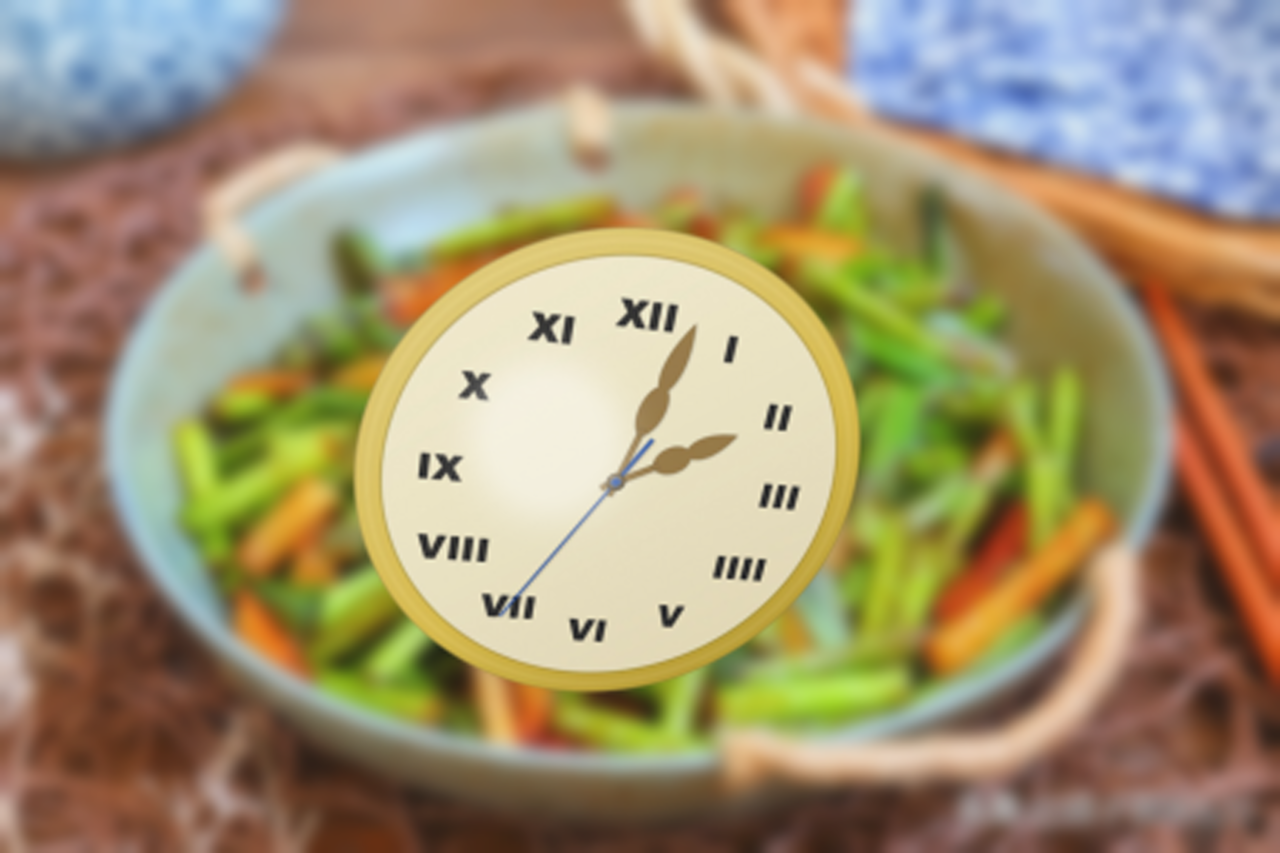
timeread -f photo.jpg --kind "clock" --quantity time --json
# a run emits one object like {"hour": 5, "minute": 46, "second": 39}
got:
{"hour": 2, "minute": 2, "second": 35}
